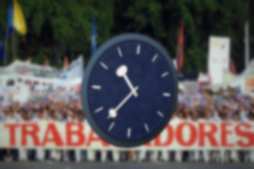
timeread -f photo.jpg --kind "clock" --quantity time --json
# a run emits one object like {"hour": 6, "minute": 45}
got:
{"hour": 10, "minute": 37}
